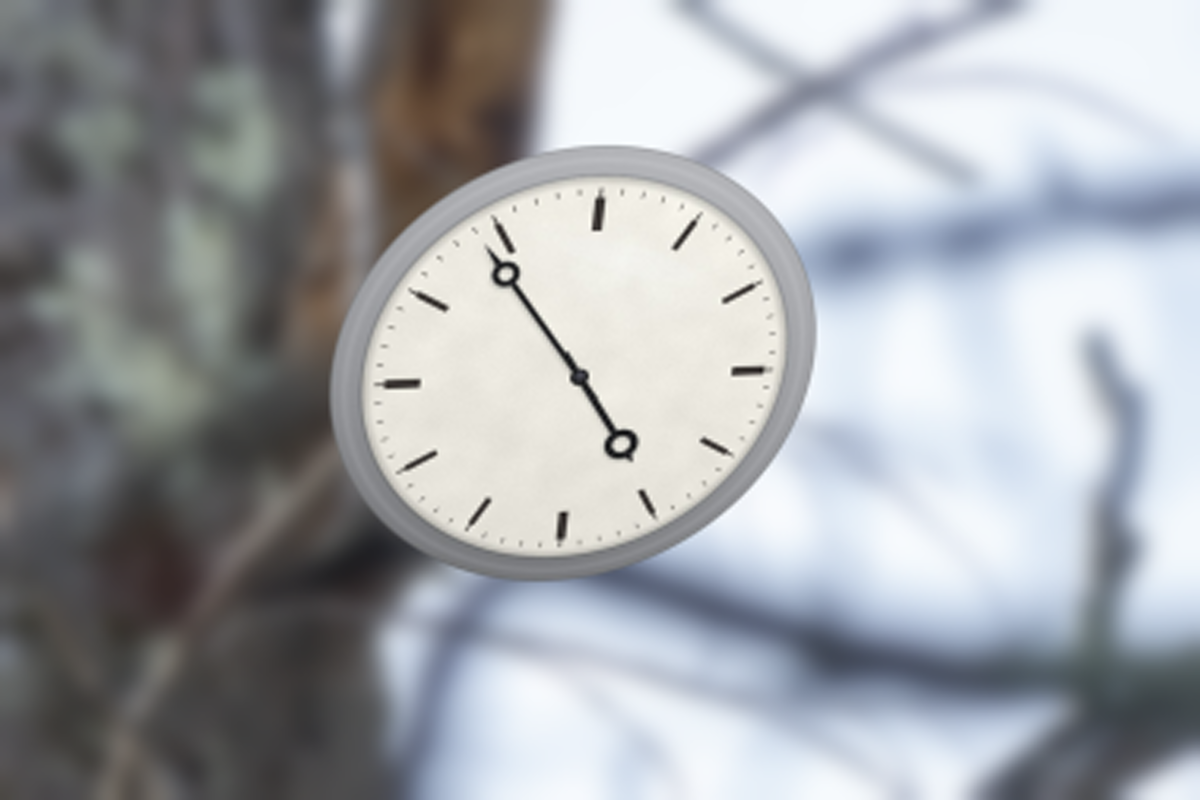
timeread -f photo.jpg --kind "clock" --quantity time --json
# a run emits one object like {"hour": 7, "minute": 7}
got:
{"hour": 4, "minute": 54}
